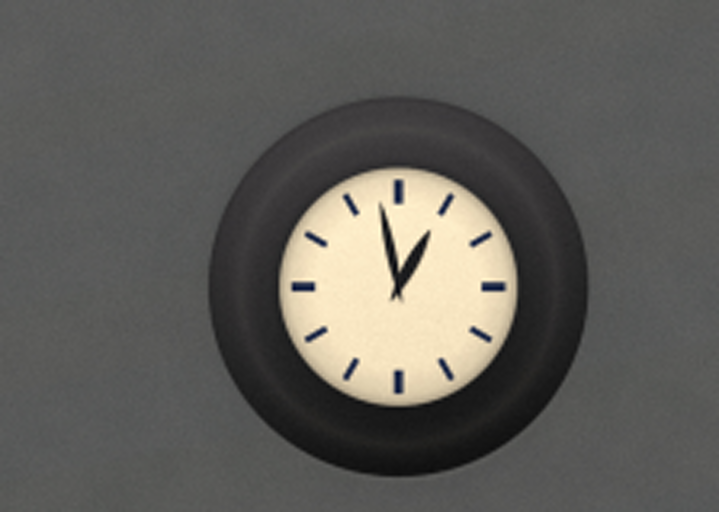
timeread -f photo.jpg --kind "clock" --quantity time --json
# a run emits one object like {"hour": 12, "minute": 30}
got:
{"hour": 12, "minute": 58}
